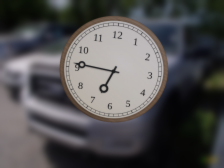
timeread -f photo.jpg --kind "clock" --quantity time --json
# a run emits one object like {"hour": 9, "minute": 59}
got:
{"hour": 6, "minute": 46}
